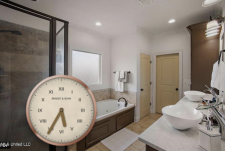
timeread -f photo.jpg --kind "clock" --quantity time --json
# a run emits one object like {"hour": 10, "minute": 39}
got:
{"hour": 5, "minute": 35}
